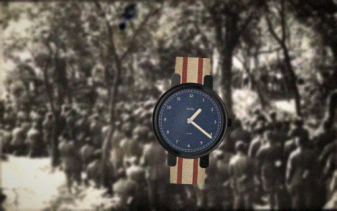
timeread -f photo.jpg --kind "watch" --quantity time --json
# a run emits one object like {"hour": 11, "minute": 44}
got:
{"hour": 1, "minute": 21}
